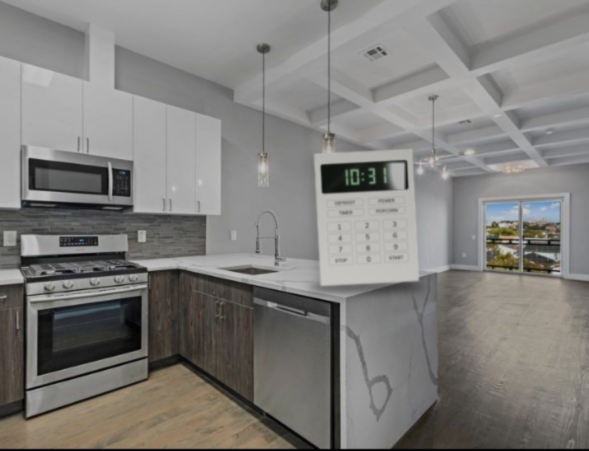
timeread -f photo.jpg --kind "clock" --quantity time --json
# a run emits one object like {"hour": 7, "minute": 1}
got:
{"hour": 10, "minute": 31}
